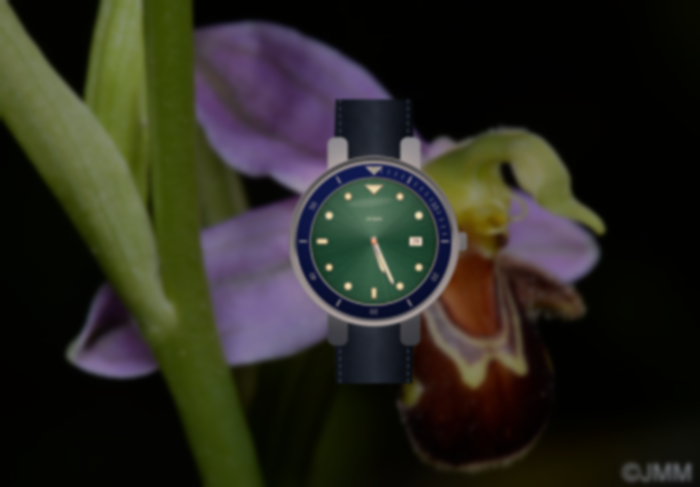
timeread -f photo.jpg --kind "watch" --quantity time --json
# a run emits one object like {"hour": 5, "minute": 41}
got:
{"hour": 5, "minute": 26}
